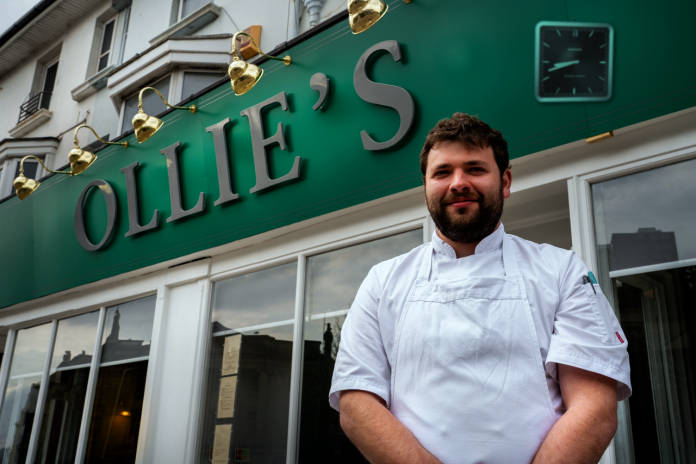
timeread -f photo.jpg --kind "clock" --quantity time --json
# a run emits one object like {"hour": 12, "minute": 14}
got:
{"hour": 8, "minute": 42}
